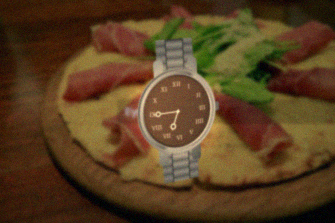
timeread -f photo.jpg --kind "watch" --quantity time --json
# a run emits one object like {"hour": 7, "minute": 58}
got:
{"hour": 6, "minute": 45}
